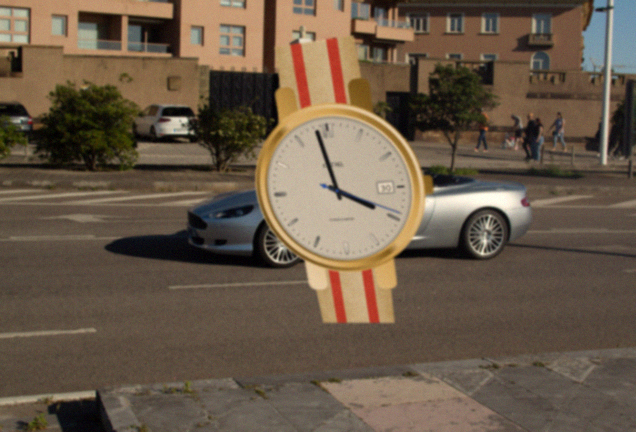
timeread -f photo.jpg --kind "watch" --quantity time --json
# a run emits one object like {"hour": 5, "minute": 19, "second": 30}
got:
{"hour": 3, "minute": 58, "second": 19}
